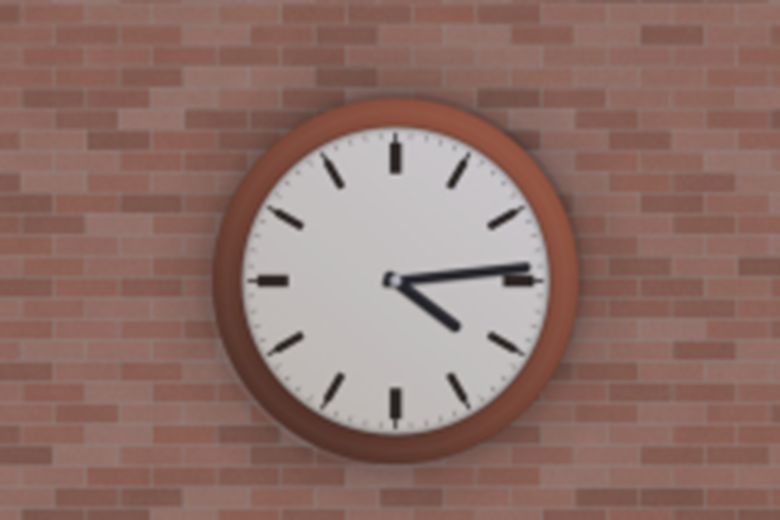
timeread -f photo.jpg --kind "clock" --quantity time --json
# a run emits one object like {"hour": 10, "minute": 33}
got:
{"hour": 4, "minute": 14}
